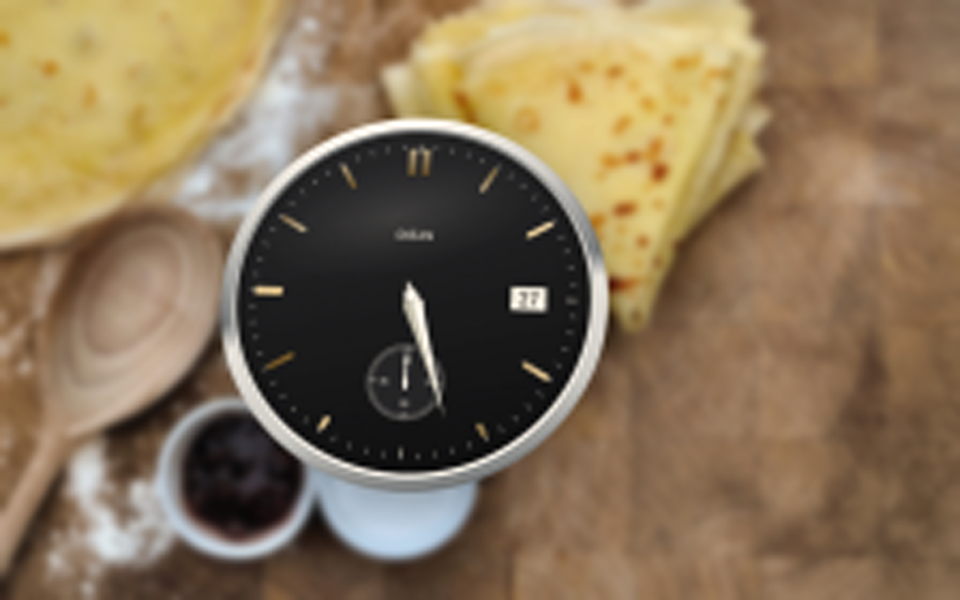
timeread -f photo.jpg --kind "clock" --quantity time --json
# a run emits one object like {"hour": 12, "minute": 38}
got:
{"hour": 5, "minute": 27}
